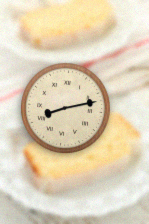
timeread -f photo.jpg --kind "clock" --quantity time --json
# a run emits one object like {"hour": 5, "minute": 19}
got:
{"hour": 8, "minute": 12}
